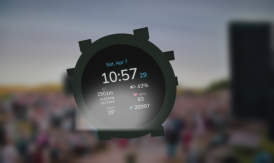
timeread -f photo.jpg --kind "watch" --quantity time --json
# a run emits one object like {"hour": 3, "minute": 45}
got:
{"hour": 10, "minute": 57}
